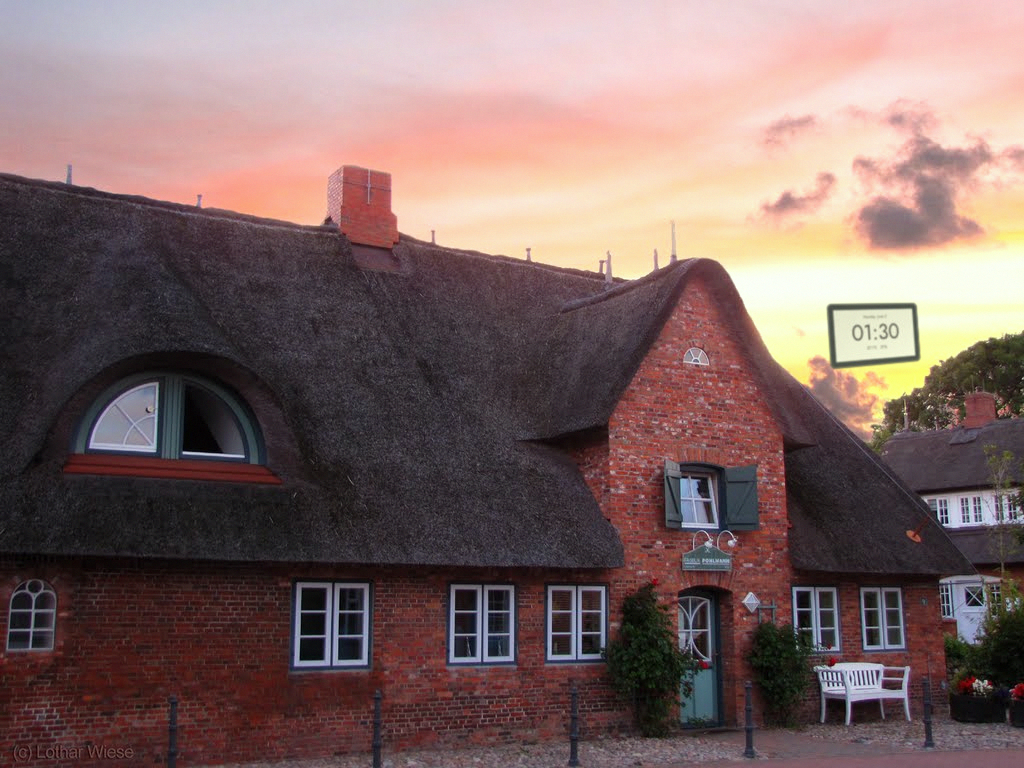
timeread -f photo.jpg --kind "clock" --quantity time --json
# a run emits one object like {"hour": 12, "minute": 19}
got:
{"hour": 1, "minute": 30}
